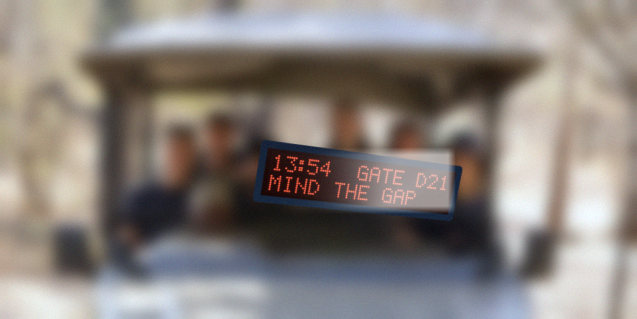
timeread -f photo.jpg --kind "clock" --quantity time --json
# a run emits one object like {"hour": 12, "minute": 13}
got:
{"hour": 13, "minute": 54}
